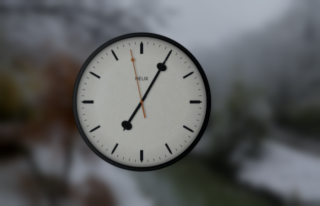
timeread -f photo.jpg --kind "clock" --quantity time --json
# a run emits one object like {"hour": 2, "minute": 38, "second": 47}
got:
{"hour": 7, "minute": 4, "second": 58}
